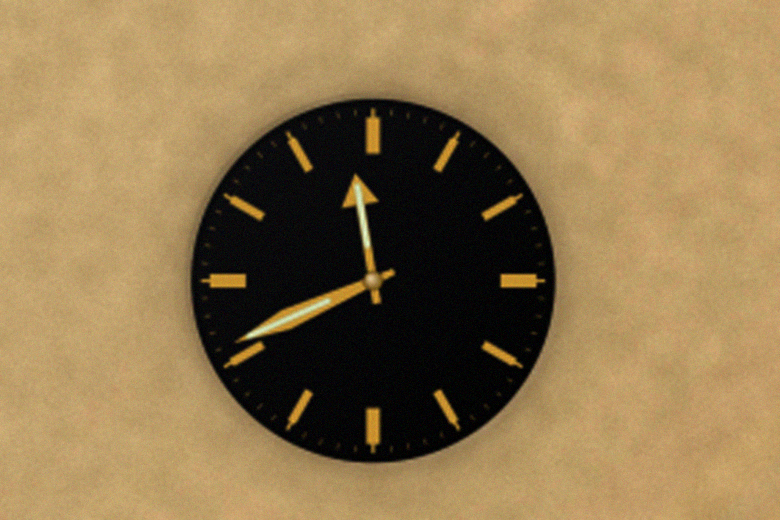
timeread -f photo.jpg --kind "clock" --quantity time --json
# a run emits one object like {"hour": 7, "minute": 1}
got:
{"hour": 11, "minute": 41}
